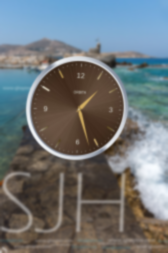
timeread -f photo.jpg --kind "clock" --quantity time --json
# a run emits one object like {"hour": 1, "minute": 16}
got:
{"hour": 1, "minute": 27}
